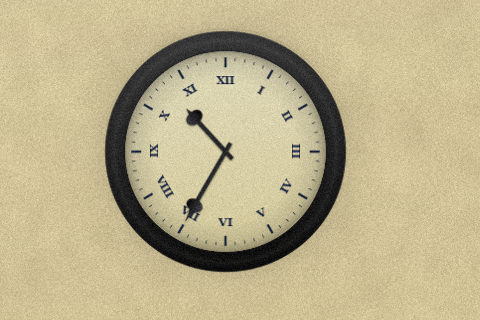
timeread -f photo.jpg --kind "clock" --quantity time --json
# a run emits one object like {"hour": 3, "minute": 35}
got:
{"hour": 10, "minute": 35}
